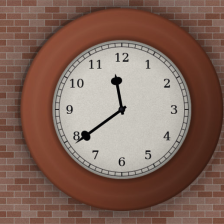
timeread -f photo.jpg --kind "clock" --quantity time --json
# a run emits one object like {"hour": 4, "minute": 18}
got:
{"hour": 11, "minute": 39}
